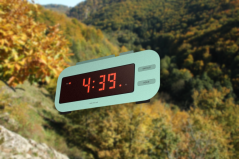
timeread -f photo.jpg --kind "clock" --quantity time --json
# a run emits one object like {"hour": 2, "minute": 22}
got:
{"hour": 4, "minute": 39}
